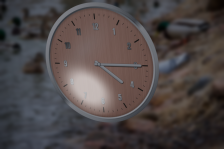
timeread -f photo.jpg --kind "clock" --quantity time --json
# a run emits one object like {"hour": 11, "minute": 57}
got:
{"hour": 4, "minute": 15}
